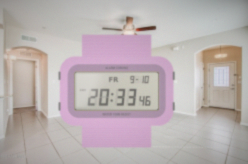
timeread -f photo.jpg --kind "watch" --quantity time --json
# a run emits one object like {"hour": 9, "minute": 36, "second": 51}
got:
{"hour": 20, "minute": 33, "second": 46}
